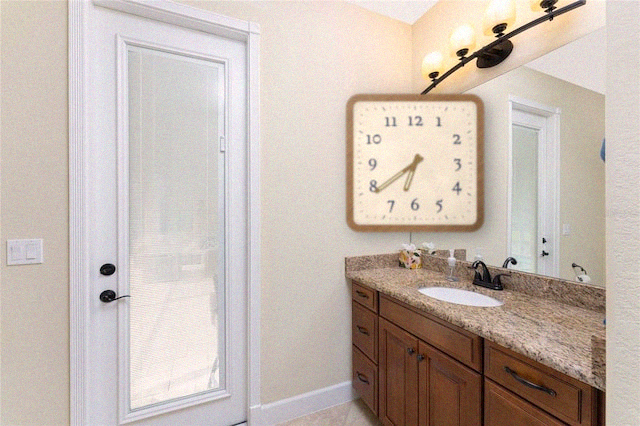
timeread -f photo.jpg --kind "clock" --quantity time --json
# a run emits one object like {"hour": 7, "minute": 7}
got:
{"hour": 6, "minute": 39}
